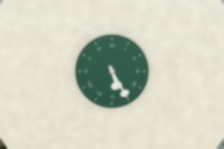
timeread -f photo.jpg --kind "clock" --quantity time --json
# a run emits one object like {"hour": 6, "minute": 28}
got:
{"hour": 5, "minute": 25}
